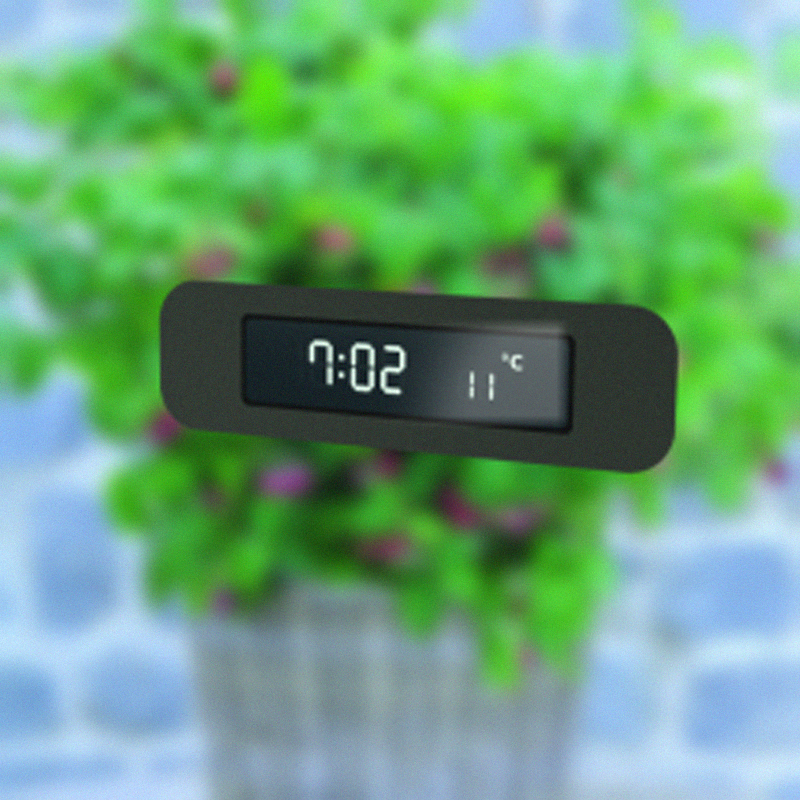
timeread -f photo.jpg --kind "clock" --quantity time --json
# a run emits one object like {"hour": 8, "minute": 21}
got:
{"hour": 7, "minute": 2}
